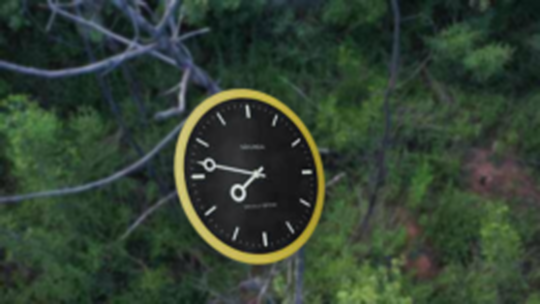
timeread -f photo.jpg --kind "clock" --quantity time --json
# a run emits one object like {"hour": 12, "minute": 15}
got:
{"hour": 7, "minute": 47}
